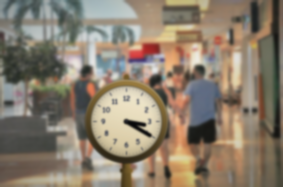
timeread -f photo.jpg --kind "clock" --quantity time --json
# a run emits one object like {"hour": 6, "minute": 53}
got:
{"hour": 3, "minute": 20}
